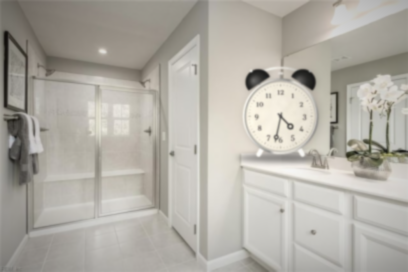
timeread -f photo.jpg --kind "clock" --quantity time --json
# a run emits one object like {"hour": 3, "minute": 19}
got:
{"hour": 4, "minute": 32}
